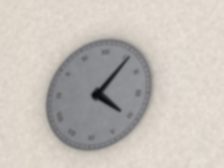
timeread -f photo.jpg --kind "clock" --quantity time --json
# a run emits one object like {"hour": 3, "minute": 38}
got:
{"hour": 4, "minute": 6}
